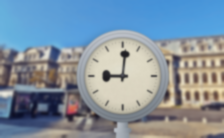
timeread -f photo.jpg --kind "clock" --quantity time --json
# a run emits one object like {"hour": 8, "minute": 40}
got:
{"hour": 9, "minute": 1}
